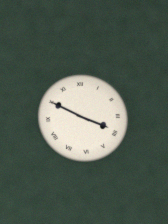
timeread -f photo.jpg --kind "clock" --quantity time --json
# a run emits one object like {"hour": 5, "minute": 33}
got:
{"hour": 3, "minute": 50}
